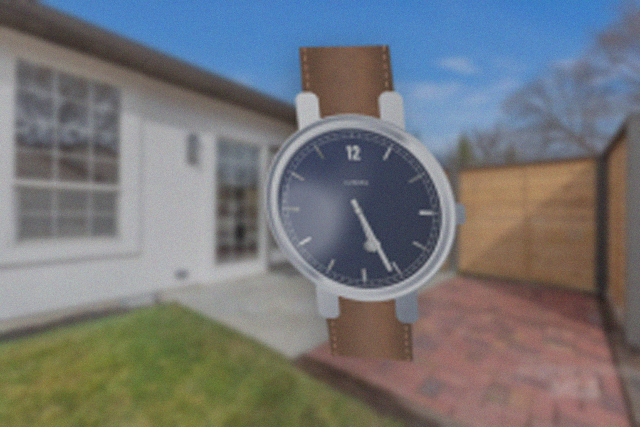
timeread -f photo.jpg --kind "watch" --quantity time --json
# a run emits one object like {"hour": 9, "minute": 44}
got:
{"hour": 5, "minute": 26}
